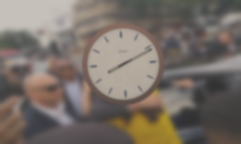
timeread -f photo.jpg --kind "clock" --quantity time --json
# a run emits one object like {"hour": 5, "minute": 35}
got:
{"hour": 8, "minute": 11}
